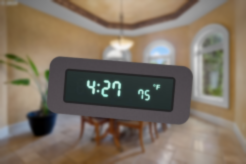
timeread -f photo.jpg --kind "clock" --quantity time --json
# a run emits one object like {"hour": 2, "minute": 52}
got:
{"hour": 4, "minute": 27}
